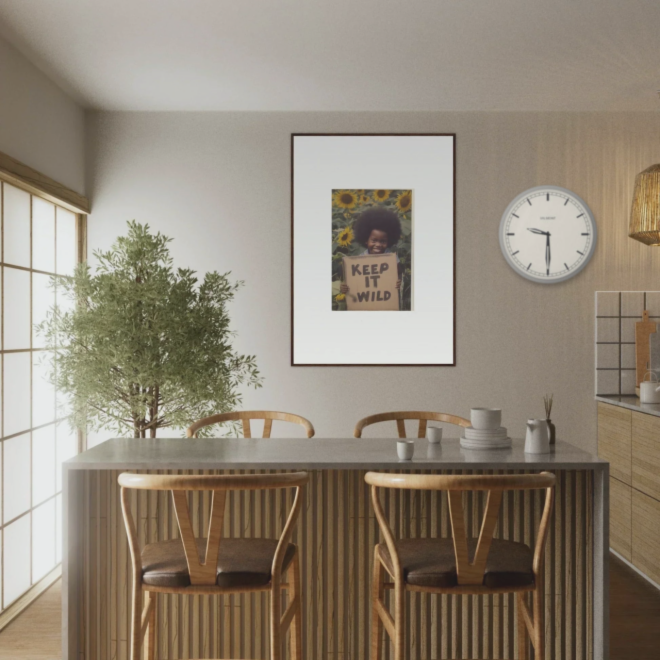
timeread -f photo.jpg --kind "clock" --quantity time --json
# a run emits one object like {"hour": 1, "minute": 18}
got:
{"hour": 9, "minute": 30}
